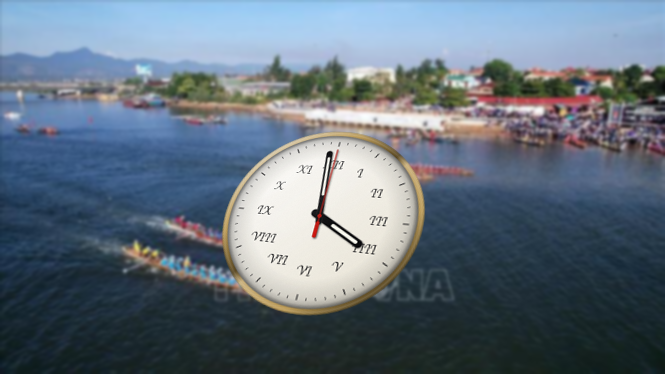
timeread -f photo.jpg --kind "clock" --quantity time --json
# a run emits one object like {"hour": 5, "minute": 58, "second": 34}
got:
{"hour": 3, "minute": 59, "second": 0}
